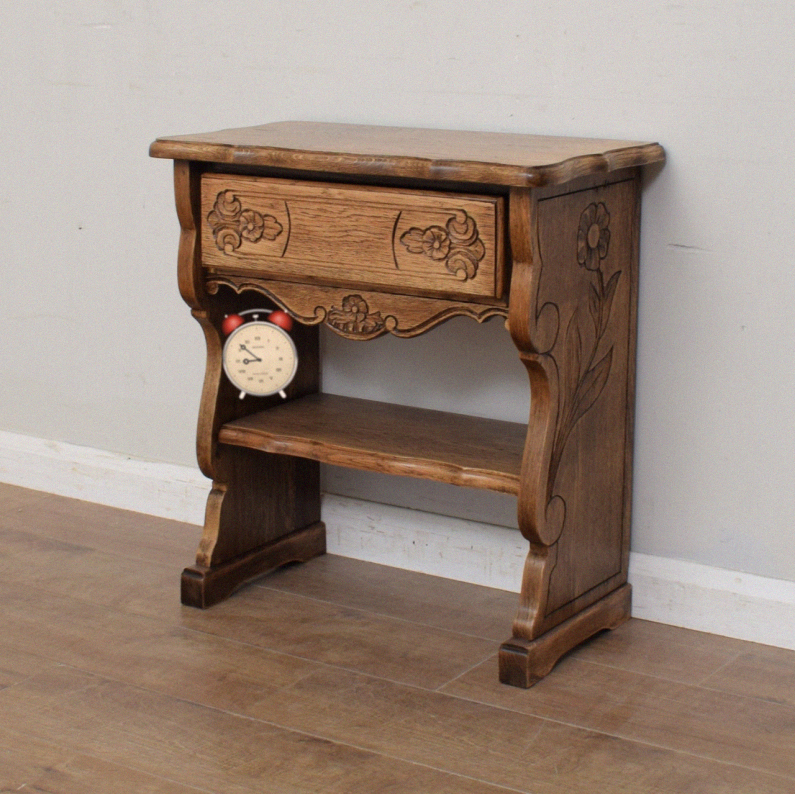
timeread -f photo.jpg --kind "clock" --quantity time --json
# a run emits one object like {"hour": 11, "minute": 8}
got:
{"hour": 8, "minute": 52}
